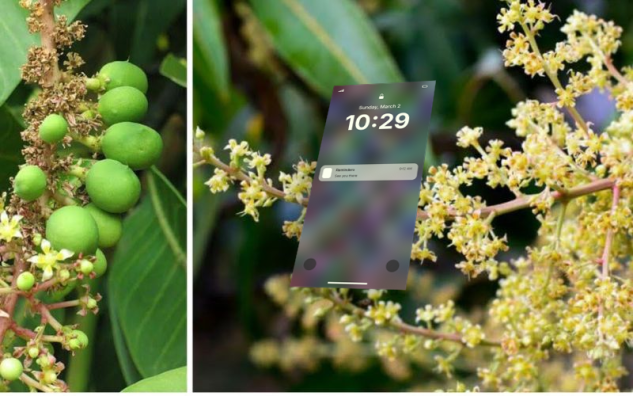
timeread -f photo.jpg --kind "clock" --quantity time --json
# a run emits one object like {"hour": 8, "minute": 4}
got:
{"hour": 10, "minute": 29}
